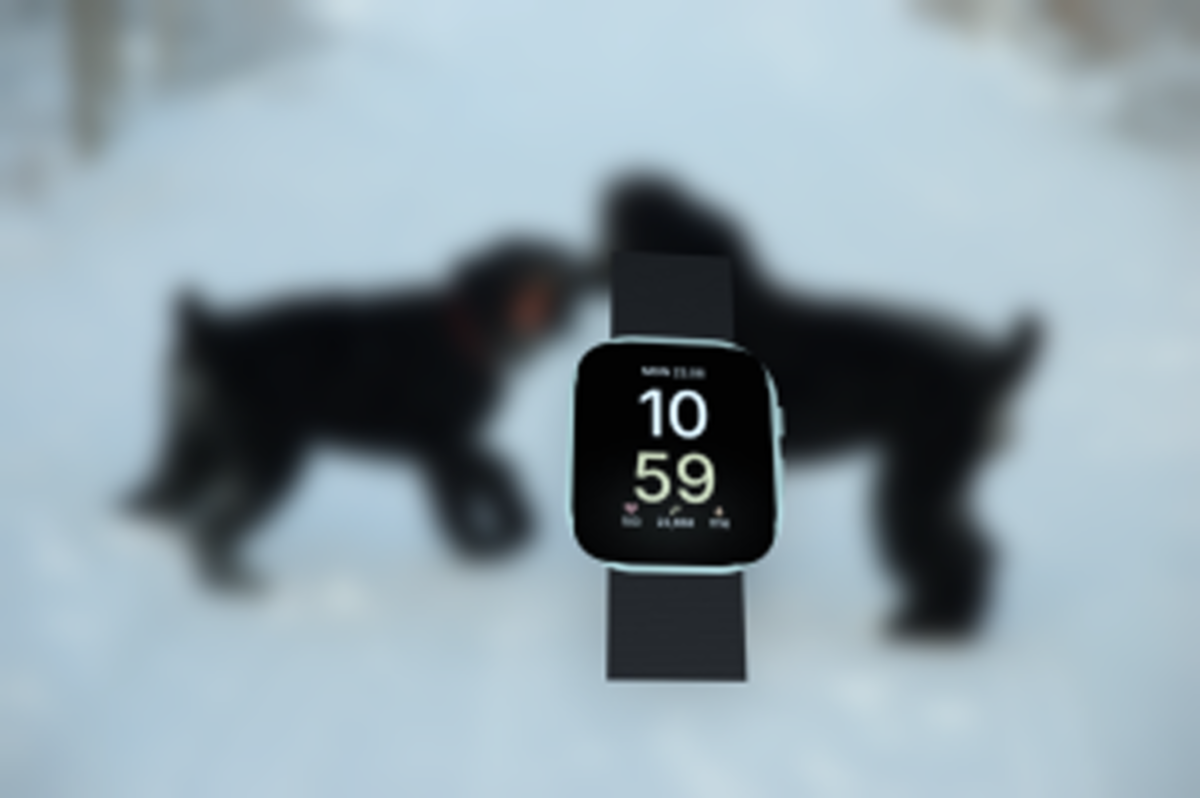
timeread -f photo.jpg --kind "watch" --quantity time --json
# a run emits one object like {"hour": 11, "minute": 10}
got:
{"hour": 10, "minute": 59}
